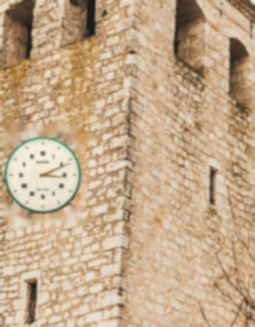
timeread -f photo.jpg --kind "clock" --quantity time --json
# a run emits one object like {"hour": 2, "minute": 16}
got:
{"hour": 3, "minute": 11}
